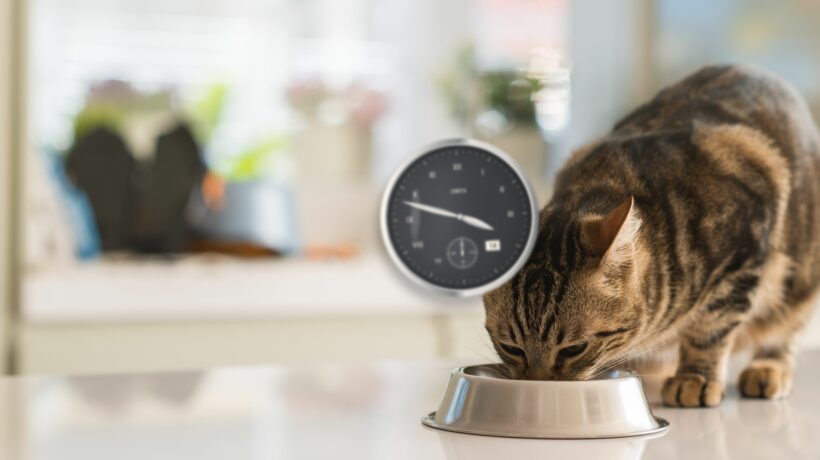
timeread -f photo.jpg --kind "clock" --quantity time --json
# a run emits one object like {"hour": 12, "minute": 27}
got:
{"hour": 3, "minute": 48}
